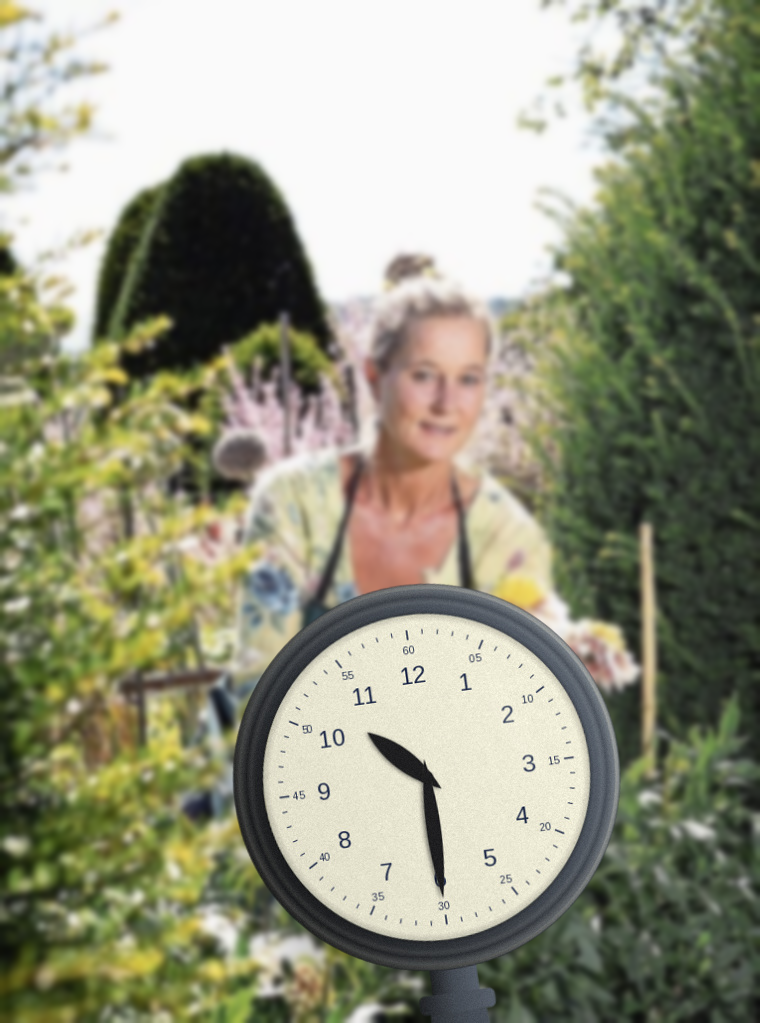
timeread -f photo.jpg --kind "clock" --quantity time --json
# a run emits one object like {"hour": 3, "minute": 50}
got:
{"hour": 10, "minute": 30}
